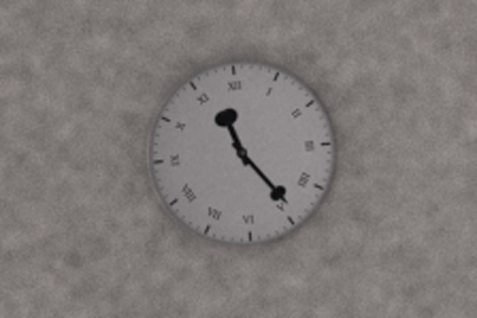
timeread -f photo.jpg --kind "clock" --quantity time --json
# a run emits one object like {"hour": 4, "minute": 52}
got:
{"hour": 11, "minute": 24}
